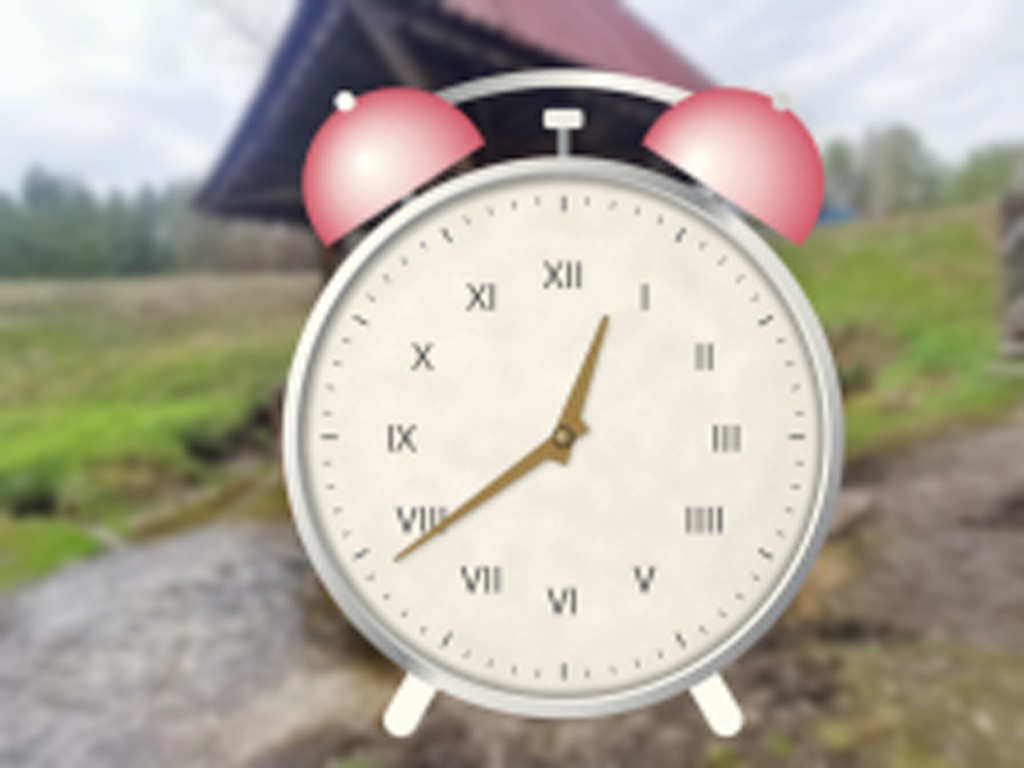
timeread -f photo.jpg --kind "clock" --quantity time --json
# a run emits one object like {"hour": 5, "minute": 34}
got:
{"hour": 12, "minute": 39}
